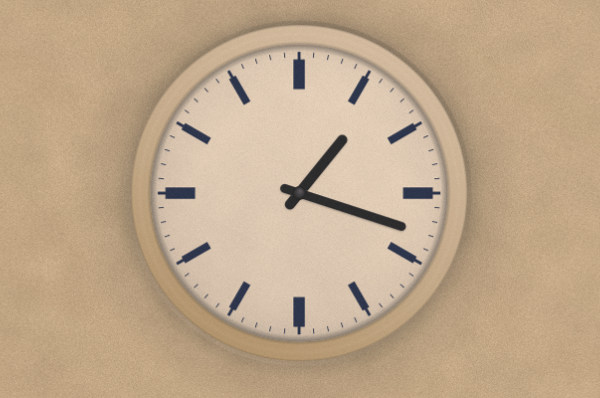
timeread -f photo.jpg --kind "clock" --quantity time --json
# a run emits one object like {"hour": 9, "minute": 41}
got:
{"hour": 1, "minute": 18}
